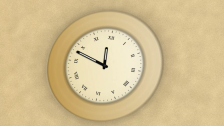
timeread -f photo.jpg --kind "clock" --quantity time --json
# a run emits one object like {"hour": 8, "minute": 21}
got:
{"hour": 11, "minute": 48}
